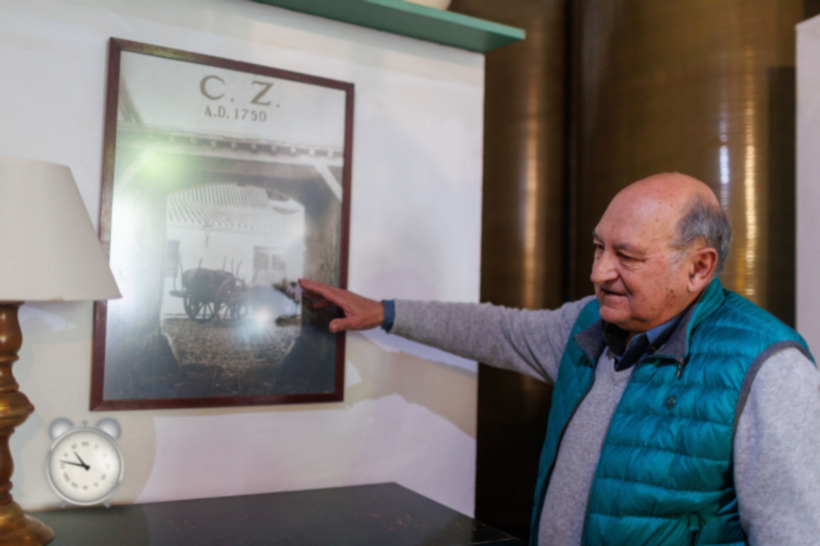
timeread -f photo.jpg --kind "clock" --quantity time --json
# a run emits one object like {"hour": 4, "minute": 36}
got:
{"hour": 10, "minute": 47}
